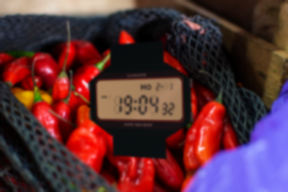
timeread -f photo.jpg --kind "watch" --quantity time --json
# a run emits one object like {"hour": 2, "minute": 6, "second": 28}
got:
{"hour": 19, "minute": 4, "second": 32}
